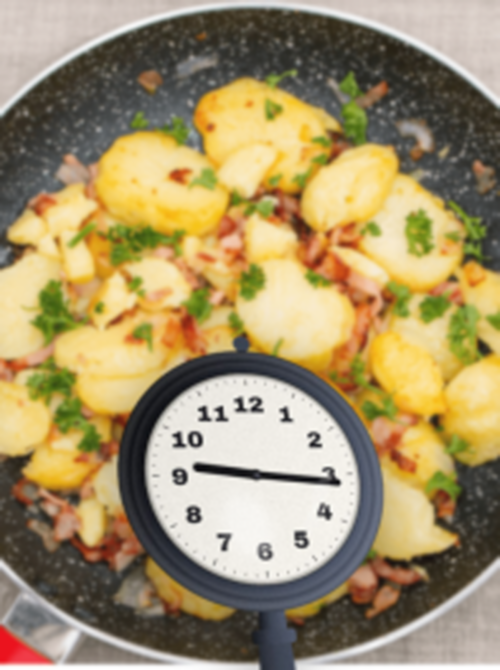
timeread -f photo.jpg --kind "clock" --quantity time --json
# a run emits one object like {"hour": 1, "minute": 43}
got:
{"hour": 9, "minute": 16}
